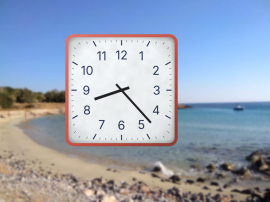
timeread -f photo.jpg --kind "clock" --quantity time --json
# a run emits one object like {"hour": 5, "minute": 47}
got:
{"hour": 8, "minute": 23}
